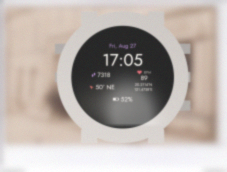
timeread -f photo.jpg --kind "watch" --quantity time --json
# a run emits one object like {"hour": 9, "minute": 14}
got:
{"hour": 17, "minute": 5}
